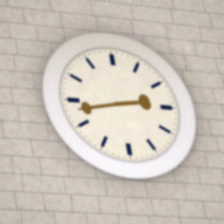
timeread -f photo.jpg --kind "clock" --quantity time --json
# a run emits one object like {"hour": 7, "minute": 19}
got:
{"hour": 2, "minute": 43}
